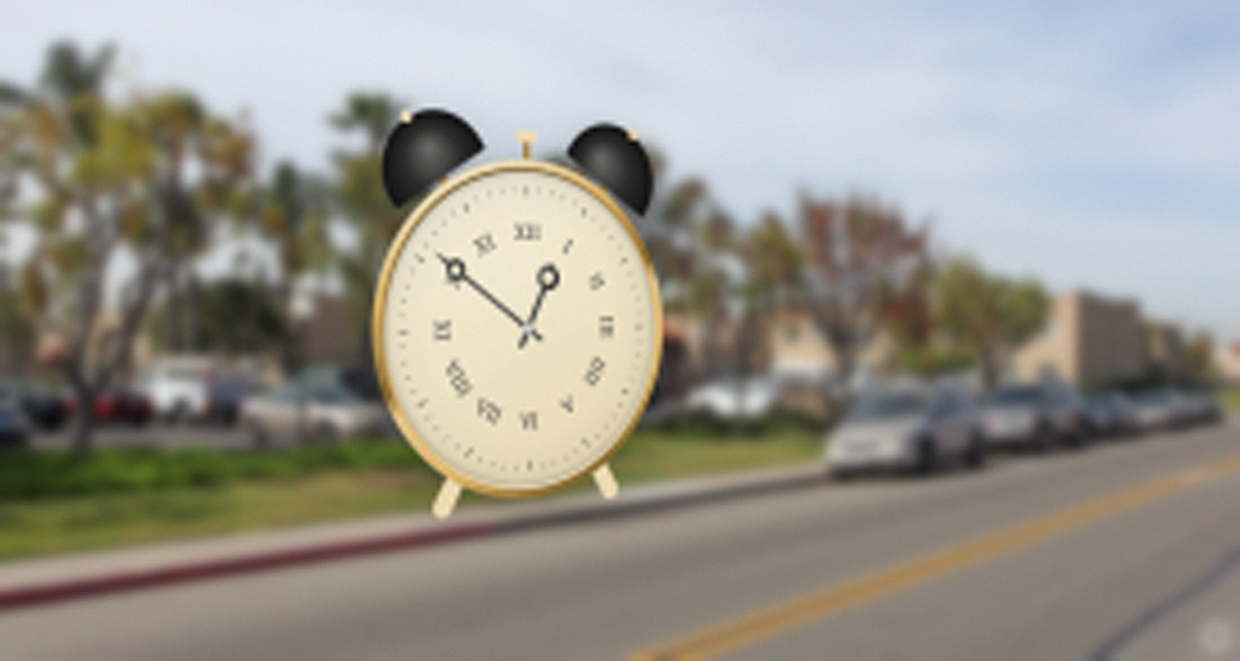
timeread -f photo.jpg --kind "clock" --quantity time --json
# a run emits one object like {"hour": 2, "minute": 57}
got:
{"hour": 12, "minute": 51}
